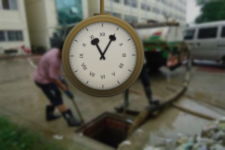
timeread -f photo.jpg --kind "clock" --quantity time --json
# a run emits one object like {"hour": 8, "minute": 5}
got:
{"hour": 11, "minute": 5}
